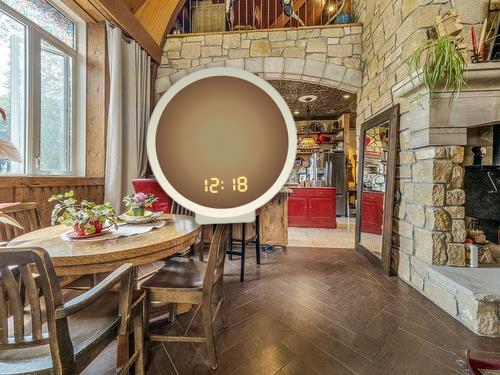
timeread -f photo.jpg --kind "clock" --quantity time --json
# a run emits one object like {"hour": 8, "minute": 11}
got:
{"hour": 12, "minute": 18}
